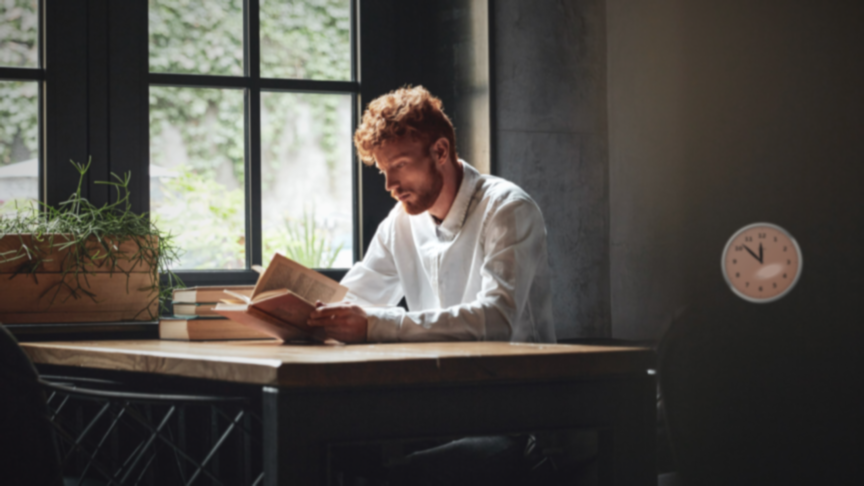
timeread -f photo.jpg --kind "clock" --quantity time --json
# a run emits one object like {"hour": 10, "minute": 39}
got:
{"hour": 11, "minute": 52}
